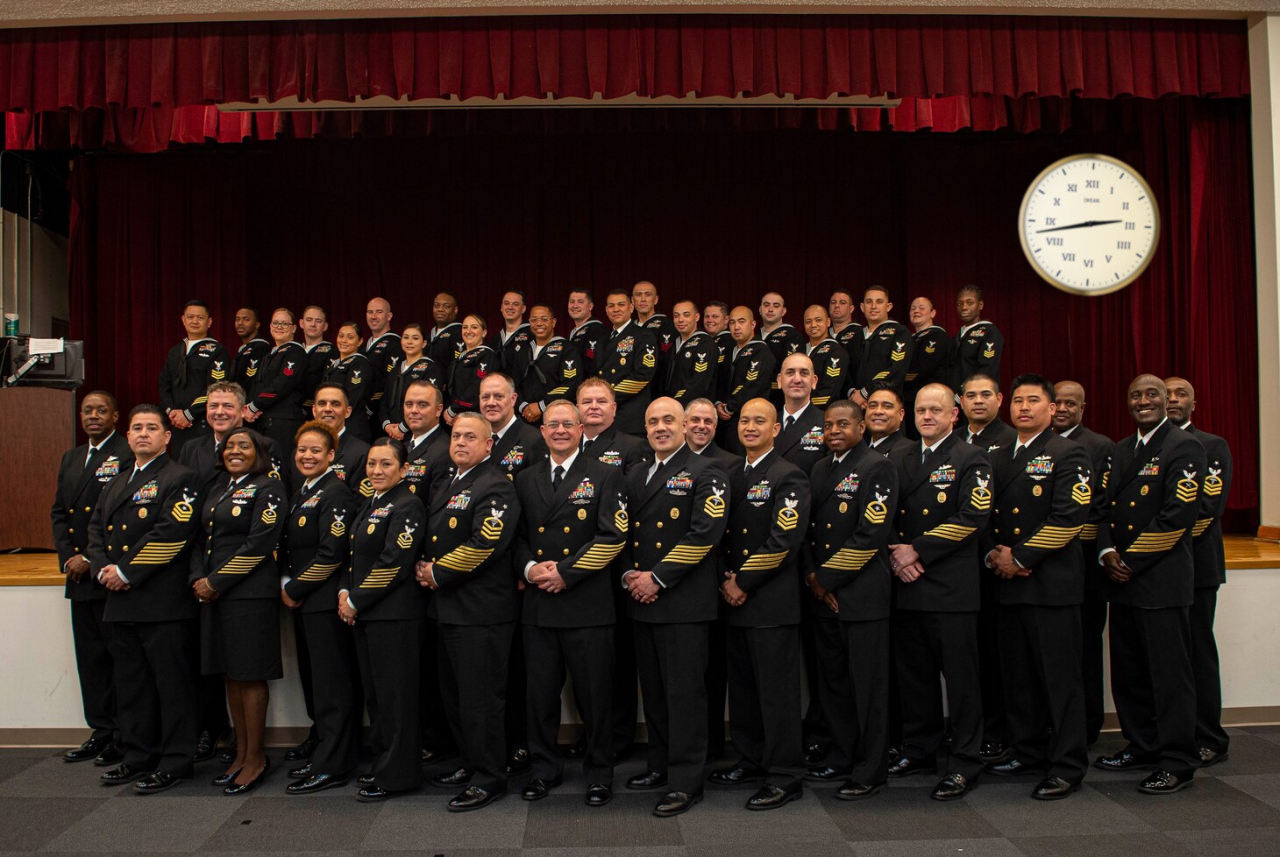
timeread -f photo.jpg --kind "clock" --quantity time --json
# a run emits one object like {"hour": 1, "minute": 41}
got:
{"hour": 2, "minute": 43}
